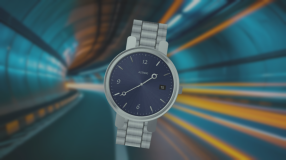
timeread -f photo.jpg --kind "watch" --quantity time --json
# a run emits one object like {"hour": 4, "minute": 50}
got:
{"hour": 1, "minute": 39}
